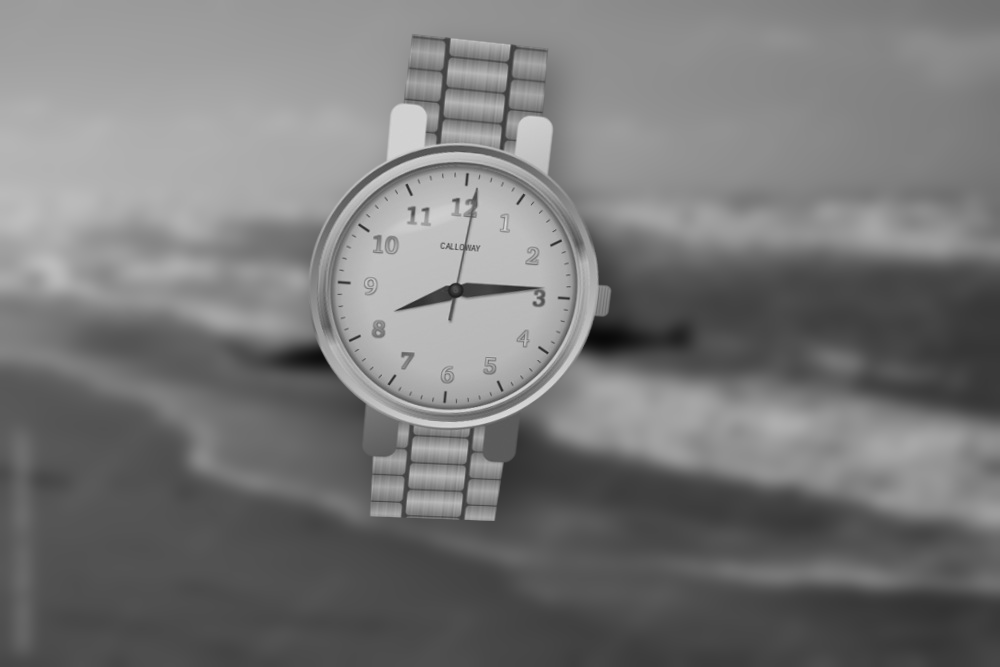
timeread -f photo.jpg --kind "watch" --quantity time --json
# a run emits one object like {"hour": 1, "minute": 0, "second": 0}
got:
{"hour": 8, "minute": 14, "second": 1}
